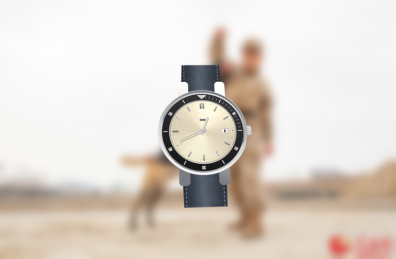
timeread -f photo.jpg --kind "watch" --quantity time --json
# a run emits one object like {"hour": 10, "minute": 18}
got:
{"hour": 12, "minute": 41}
